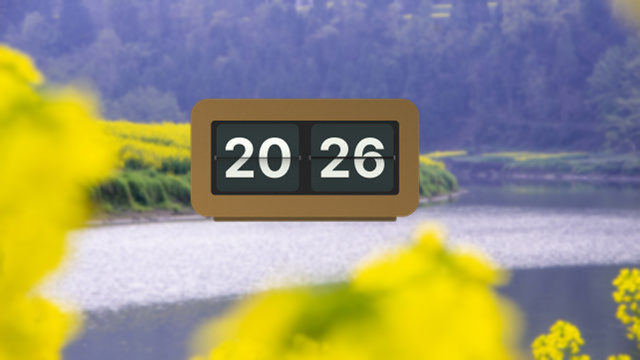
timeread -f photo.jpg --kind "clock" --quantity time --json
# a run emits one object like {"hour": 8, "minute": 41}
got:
{"hour": 20, "minute": 26}
